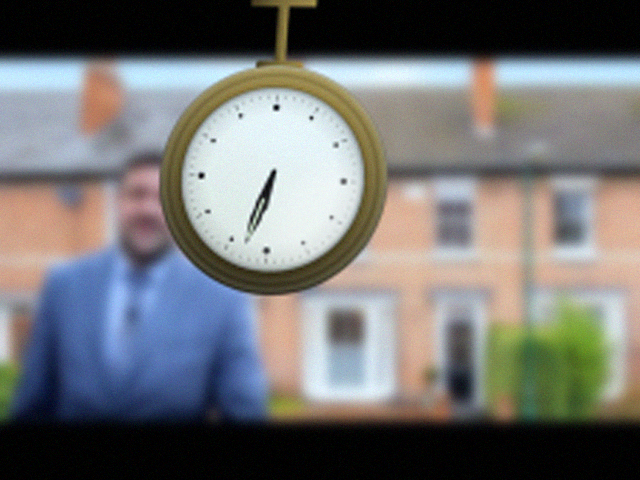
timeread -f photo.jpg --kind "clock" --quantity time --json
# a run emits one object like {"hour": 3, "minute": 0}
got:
{"hour": 6, "minute": 33}
